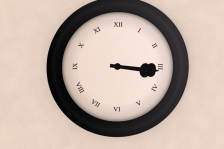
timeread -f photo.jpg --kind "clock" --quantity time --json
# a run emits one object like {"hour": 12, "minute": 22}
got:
{"hour": 3, "minute": 16}
